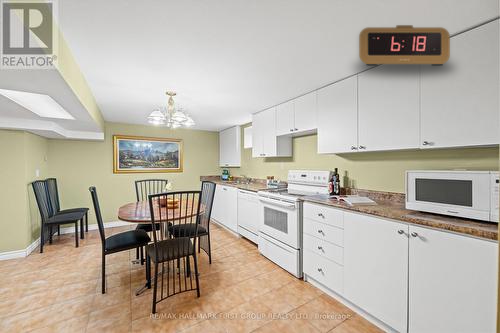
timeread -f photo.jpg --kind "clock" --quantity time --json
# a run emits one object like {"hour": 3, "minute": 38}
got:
{"hour": 6, "minute": 18}
